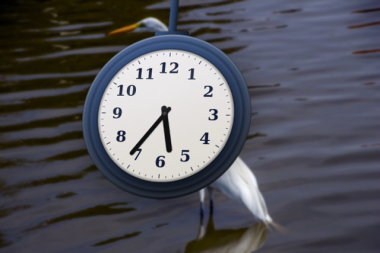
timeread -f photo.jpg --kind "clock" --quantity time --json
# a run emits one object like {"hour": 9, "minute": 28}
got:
{"hour": 5, "minute": 36}
